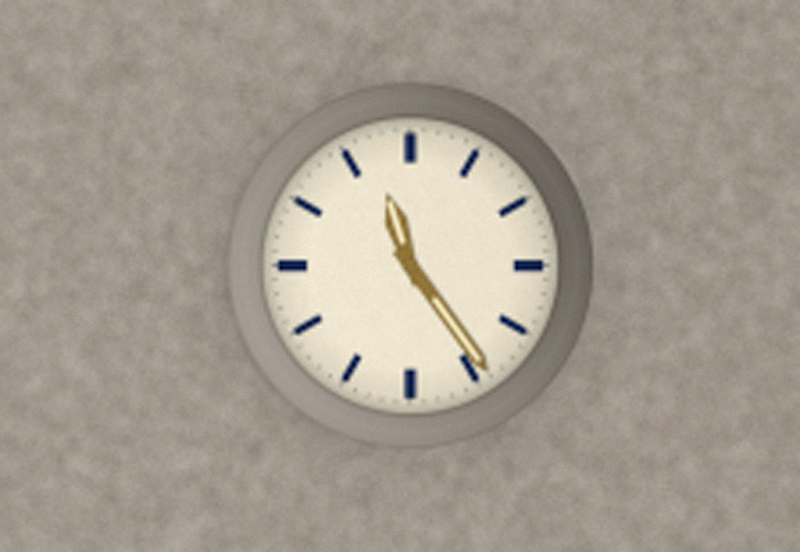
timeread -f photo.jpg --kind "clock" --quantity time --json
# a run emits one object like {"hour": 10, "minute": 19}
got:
{"hour": 11, "minute": 24}
